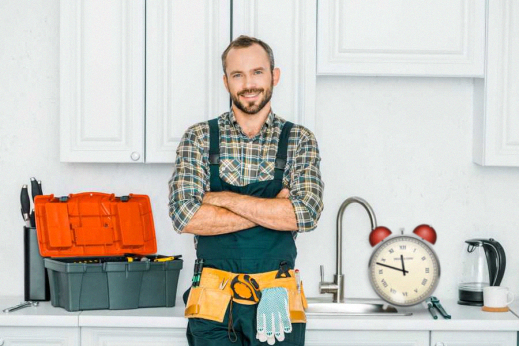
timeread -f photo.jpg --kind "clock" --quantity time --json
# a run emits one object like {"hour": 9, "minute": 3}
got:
{"hour": 11, "minute": 48}
